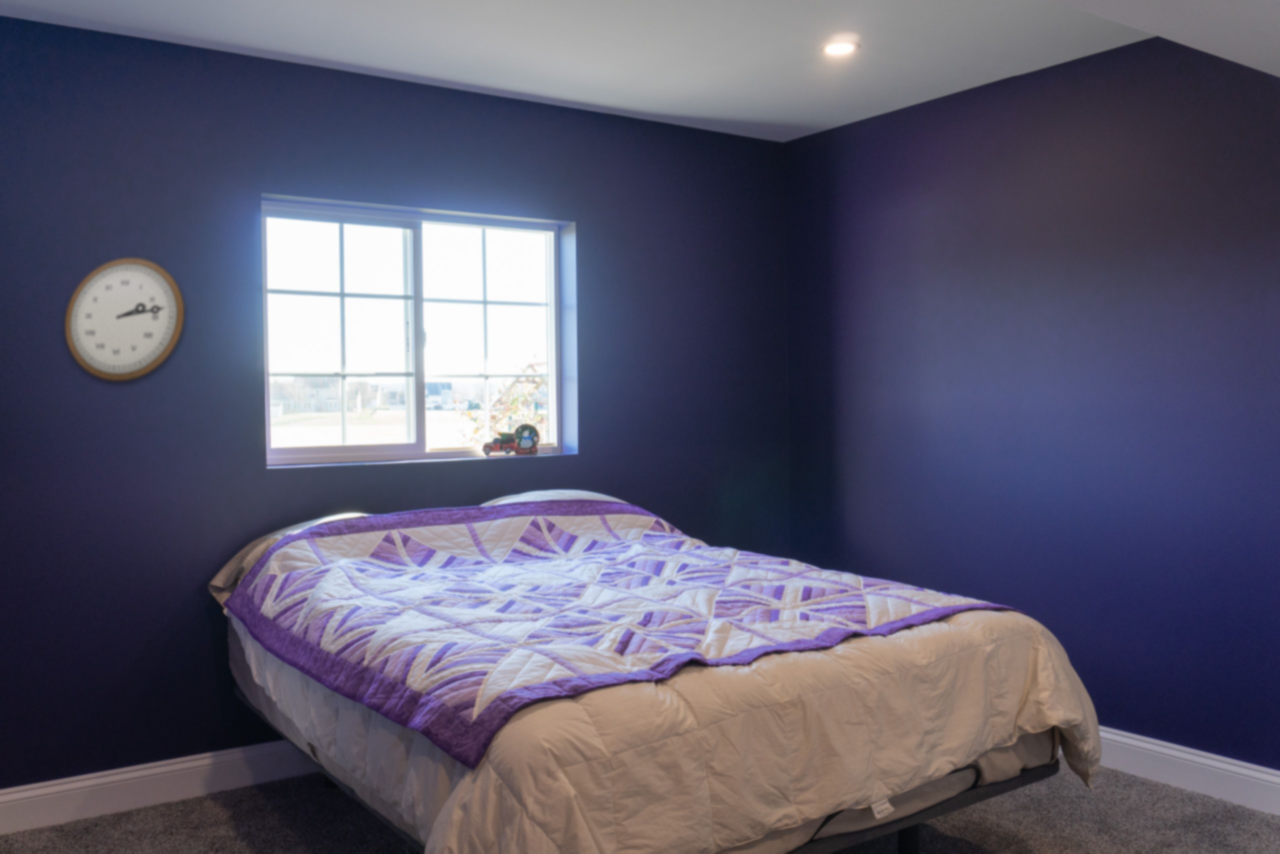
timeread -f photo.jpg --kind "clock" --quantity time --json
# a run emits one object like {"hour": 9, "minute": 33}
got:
{"hour": 2, "minute": 13}
